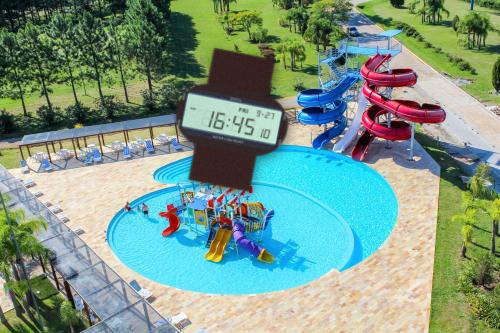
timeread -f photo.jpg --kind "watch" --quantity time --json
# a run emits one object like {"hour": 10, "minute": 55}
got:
{"hour": 16, "minute": 45}
